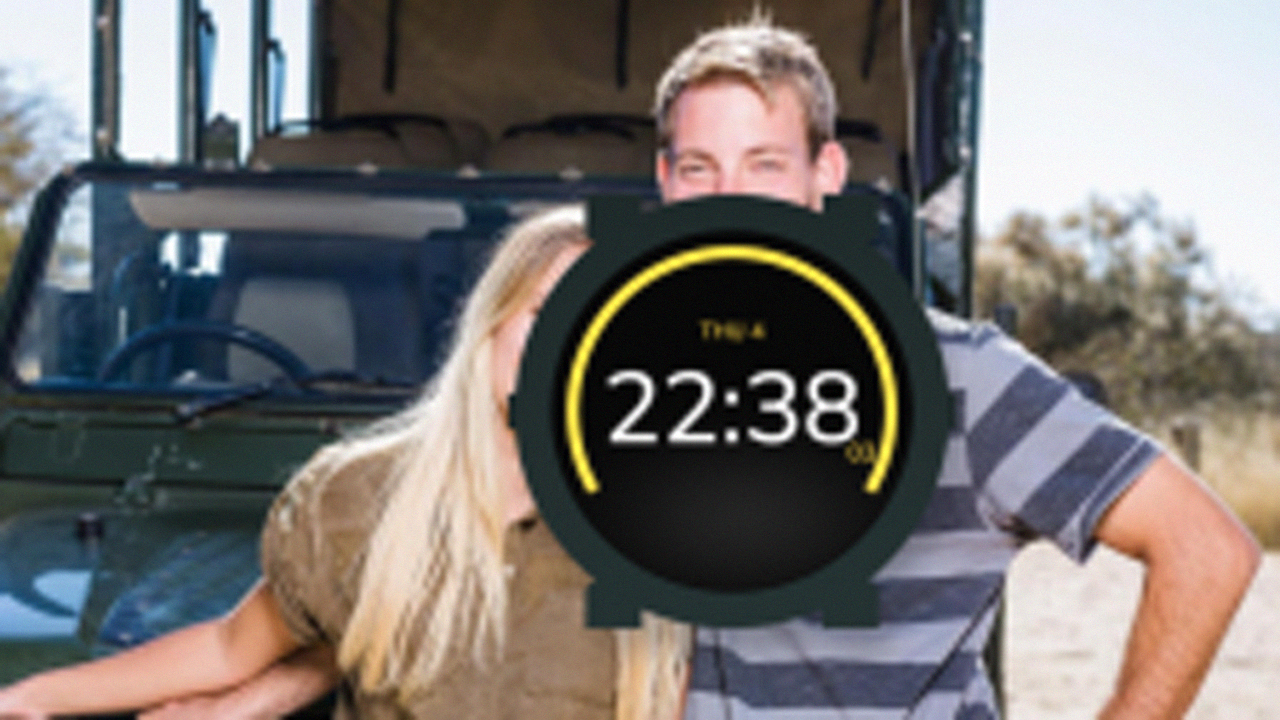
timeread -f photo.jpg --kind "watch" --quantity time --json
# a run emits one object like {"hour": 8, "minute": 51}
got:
{"hour": 22, "minute": 38}
